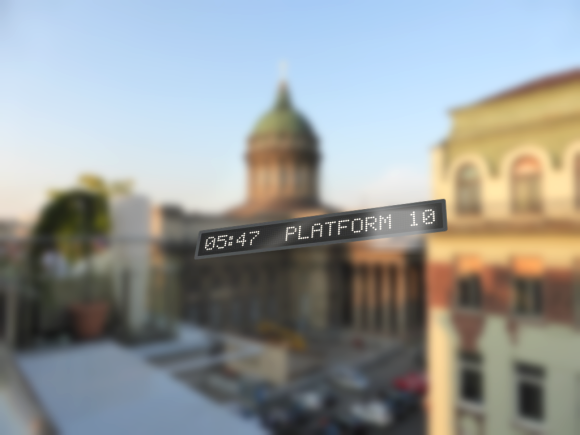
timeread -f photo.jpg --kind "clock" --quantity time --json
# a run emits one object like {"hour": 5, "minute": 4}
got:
{"hour": 5, "minute": 47}
